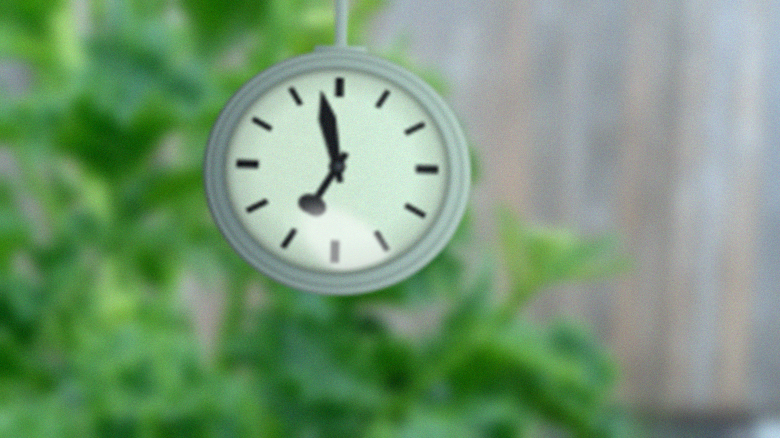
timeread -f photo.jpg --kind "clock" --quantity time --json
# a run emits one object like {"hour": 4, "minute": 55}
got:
{"hour": 6, "minute": 58}
